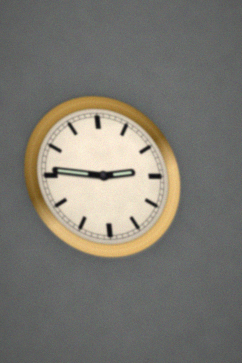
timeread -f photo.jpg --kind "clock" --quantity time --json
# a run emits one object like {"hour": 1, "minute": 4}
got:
{"hour": 2, "minute": 46}
